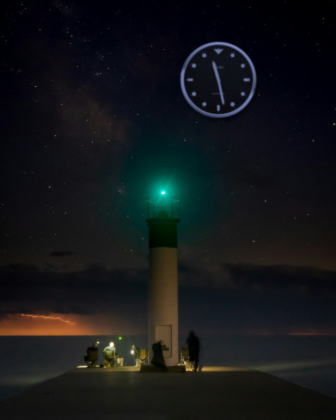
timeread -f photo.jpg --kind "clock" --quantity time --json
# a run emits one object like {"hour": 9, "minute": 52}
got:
{"hour": 11, "minute": 28}
